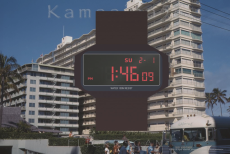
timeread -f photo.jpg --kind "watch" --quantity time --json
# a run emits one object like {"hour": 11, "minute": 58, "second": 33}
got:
{"hour": 1, "minute": 46, "second": 9}
